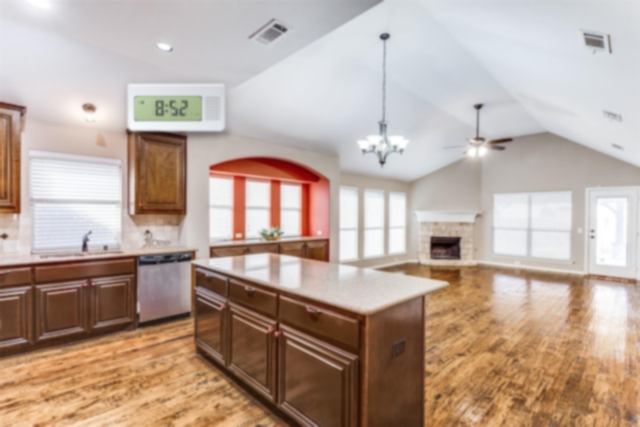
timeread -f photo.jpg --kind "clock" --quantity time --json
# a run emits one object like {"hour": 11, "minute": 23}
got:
{"hour": 8, "minute": 52}
